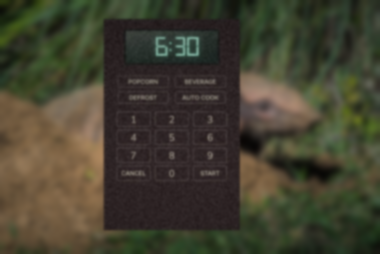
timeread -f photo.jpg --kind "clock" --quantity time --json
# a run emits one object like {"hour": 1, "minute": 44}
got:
{"hour": 6, "minute": 30}
